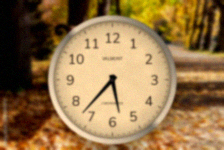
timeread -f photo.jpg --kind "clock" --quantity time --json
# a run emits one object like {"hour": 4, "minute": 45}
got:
{"hour": 5, "minute": 37}
